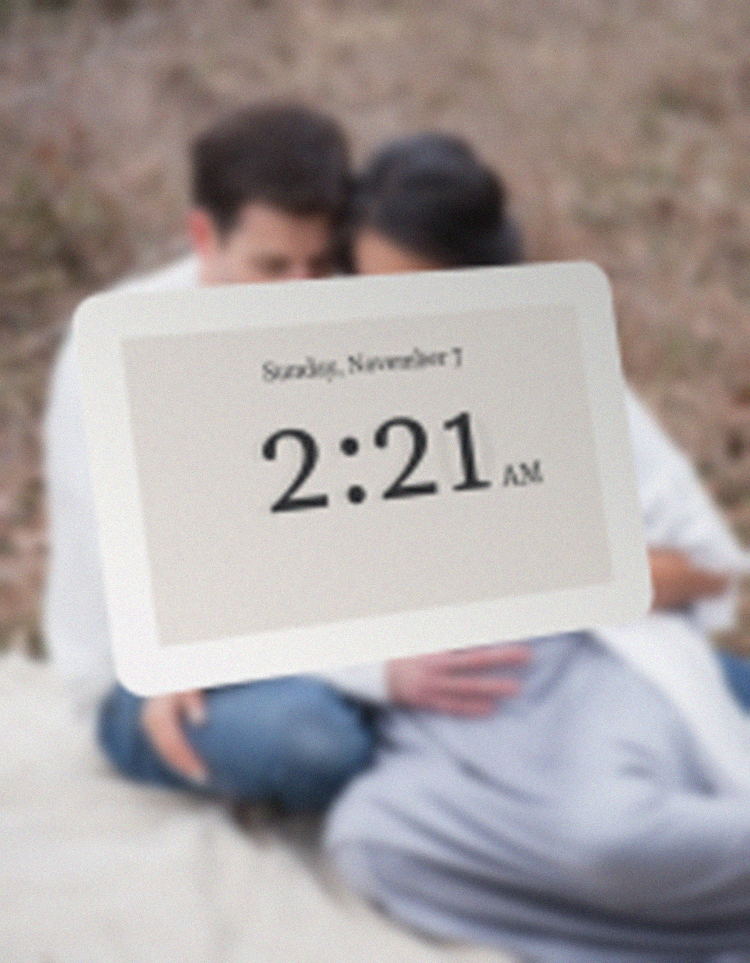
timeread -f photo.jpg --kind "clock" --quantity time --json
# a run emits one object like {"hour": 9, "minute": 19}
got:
{"hour": 2, "minute": 21}
